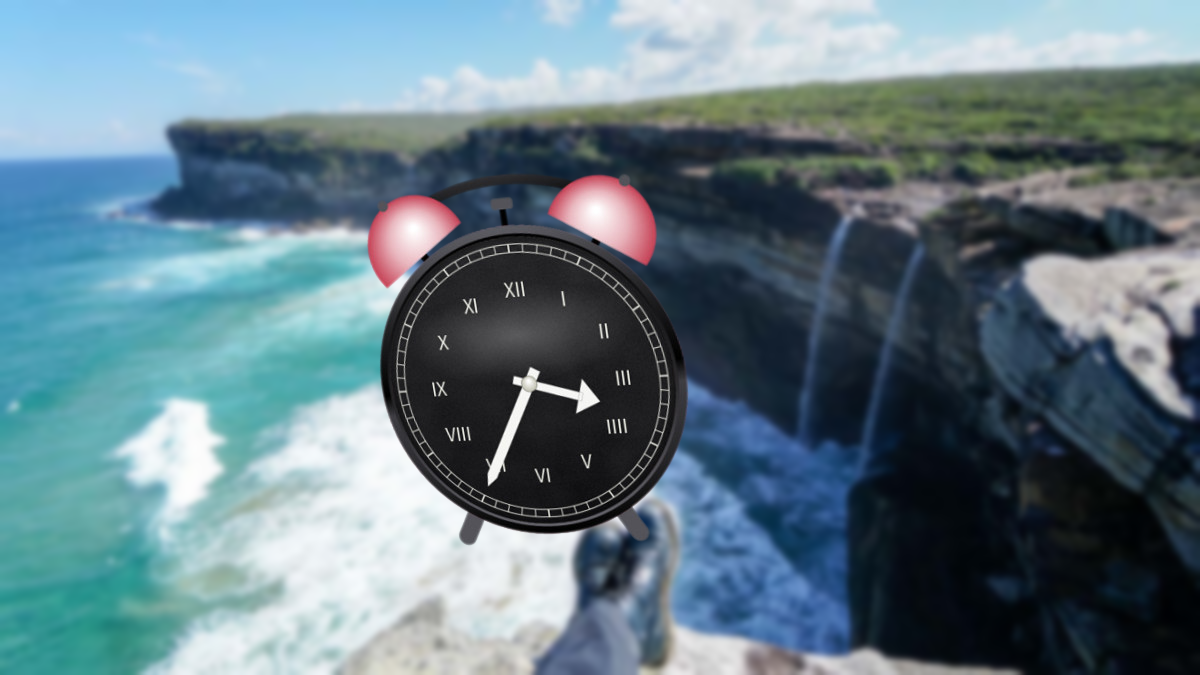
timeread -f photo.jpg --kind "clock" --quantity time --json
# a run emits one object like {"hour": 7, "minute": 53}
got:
{"hour": 3, "minute": 35}
